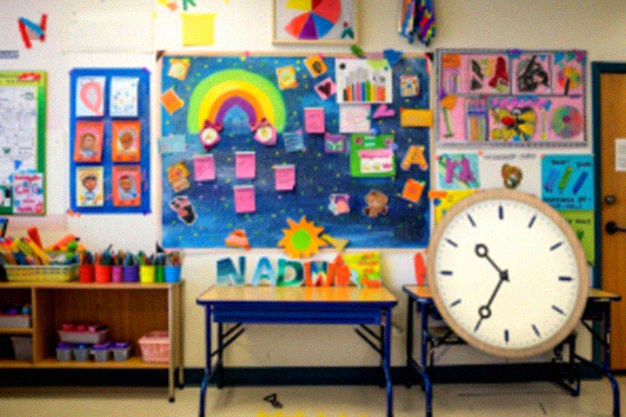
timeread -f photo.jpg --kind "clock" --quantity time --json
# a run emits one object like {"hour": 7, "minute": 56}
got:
{"hour": 10, "minute": 35}
